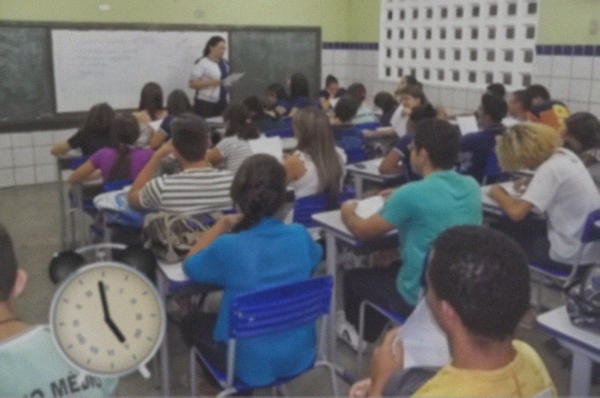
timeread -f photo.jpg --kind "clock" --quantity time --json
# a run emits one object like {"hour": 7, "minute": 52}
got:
{"hour": 4, "minute": 59}
